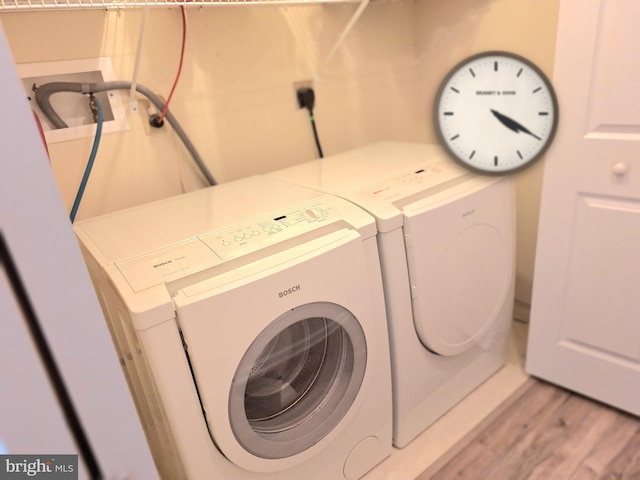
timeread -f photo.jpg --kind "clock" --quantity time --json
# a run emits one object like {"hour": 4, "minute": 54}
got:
{"hour": 4, "minute": 20}
